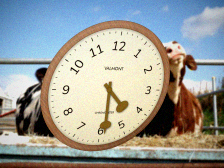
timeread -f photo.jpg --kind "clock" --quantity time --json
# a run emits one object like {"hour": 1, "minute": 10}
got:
{"hour": 4, "minute": 29}
